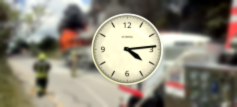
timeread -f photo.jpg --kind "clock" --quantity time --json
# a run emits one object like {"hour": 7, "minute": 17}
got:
{"hour": 4, "minute": 14}
